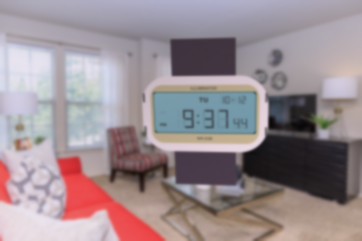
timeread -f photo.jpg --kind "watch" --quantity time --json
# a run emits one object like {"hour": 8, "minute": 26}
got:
{"hour": 9, "minute": 37}
